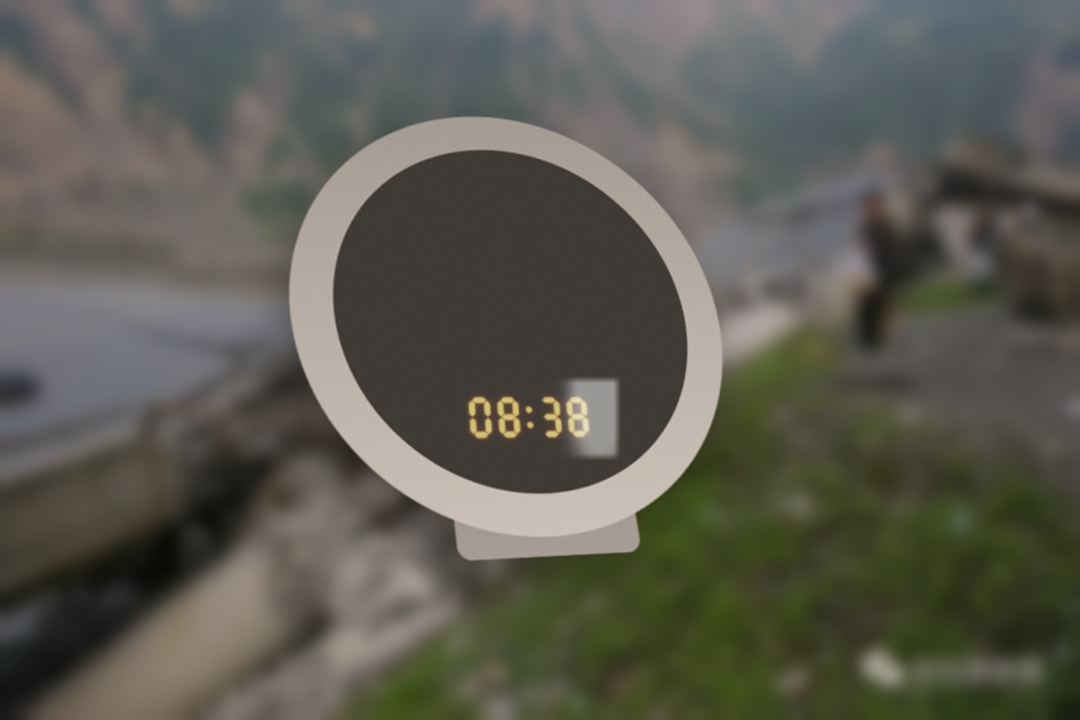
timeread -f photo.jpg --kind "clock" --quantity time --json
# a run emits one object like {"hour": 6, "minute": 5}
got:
{"hour": 8, "minute": 38}
